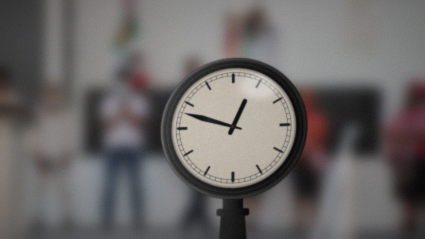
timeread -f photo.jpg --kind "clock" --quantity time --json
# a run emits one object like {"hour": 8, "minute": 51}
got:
{"hour": 12, "minute": 48}
